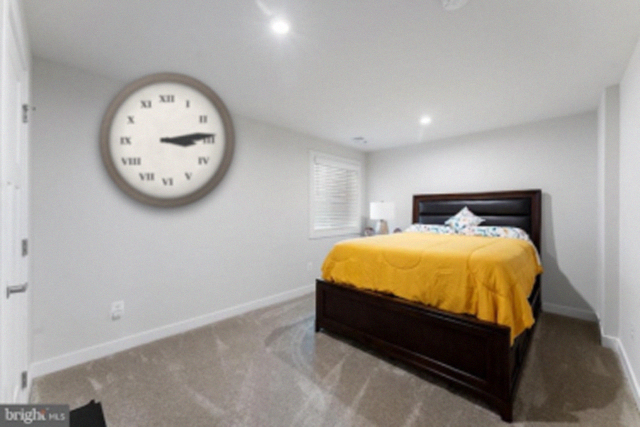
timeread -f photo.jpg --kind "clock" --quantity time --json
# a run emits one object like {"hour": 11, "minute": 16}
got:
{"hour": 3, "minute": 14}
